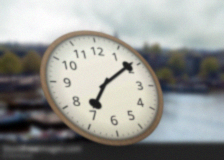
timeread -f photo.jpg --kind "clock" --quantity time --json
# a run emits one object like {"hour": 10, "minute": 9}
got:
{"hour": 7, "minute": 9}
